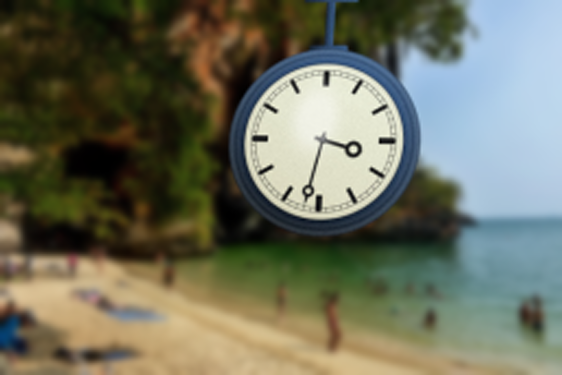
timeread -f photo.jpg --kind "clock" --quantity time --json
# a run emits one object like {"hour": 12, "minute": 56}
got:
{"hour": 3, "minute": 32}
